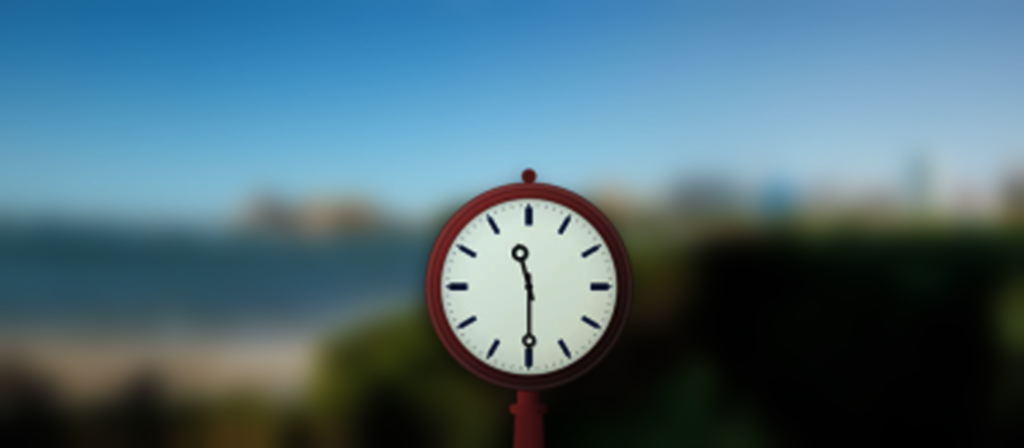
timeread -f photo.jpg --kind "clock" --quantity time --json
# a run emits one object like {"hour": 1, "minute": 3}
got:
{"hour": 11, "minute": 30}
